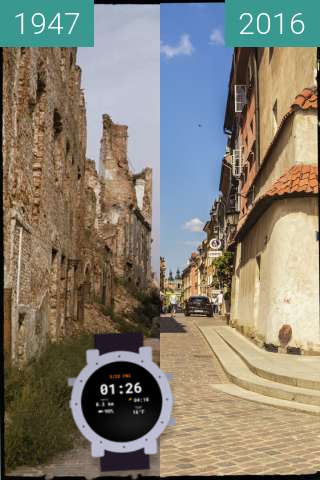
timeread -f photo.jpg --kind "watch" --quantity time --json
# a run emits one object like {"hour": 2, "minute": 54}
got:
{"hour": 1, "minute": 26}
